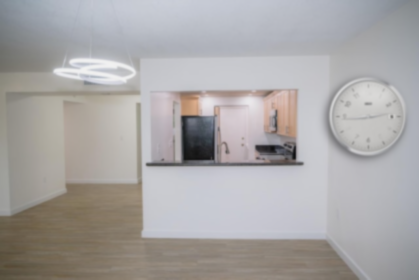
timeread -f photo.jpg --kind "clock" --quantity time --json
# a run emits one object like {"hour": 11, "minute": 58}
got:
{"hour": 2, "minute": 44}
